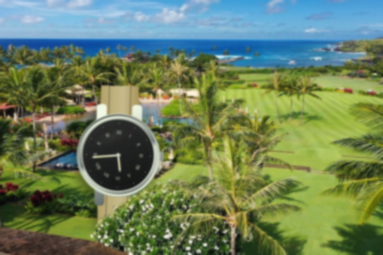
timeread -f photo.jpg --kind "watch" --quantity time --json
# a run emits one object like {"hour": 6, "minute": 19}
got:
{"hour": 5, "minute": 44}
